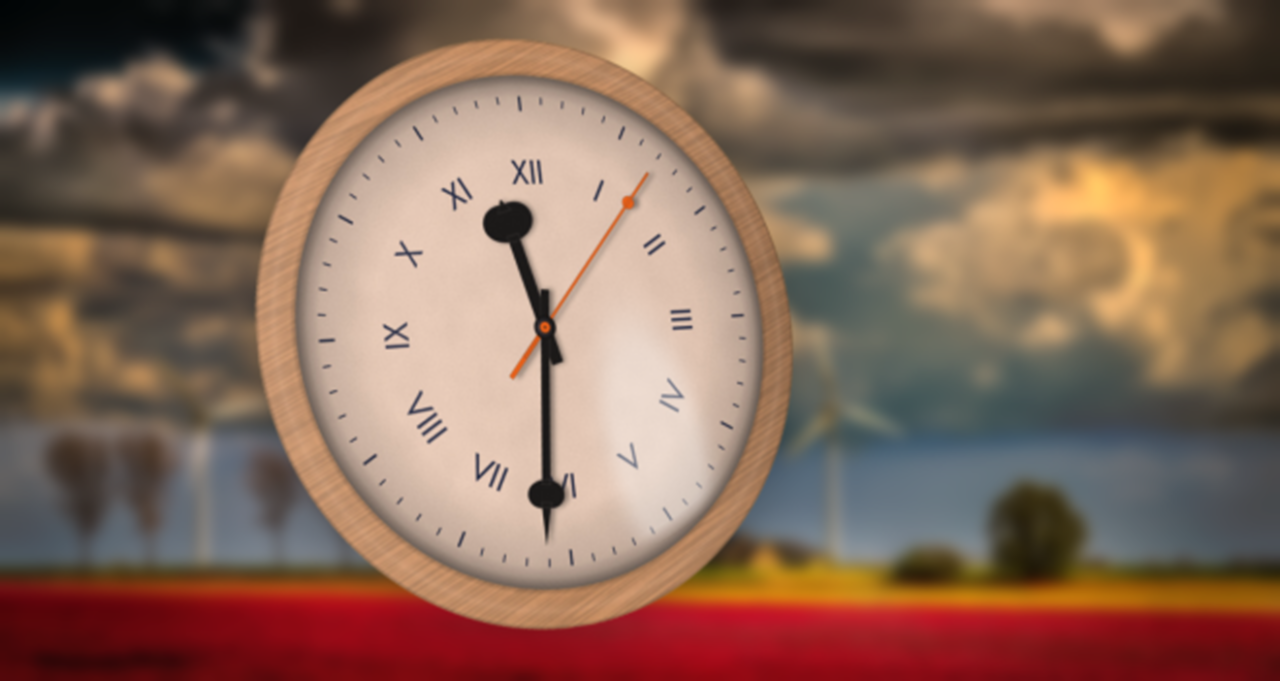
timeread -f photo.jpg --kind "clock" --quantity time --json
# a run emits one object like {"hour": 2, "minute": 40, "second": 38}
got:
{"hour": 11, "minute": 31, "second": 7}
